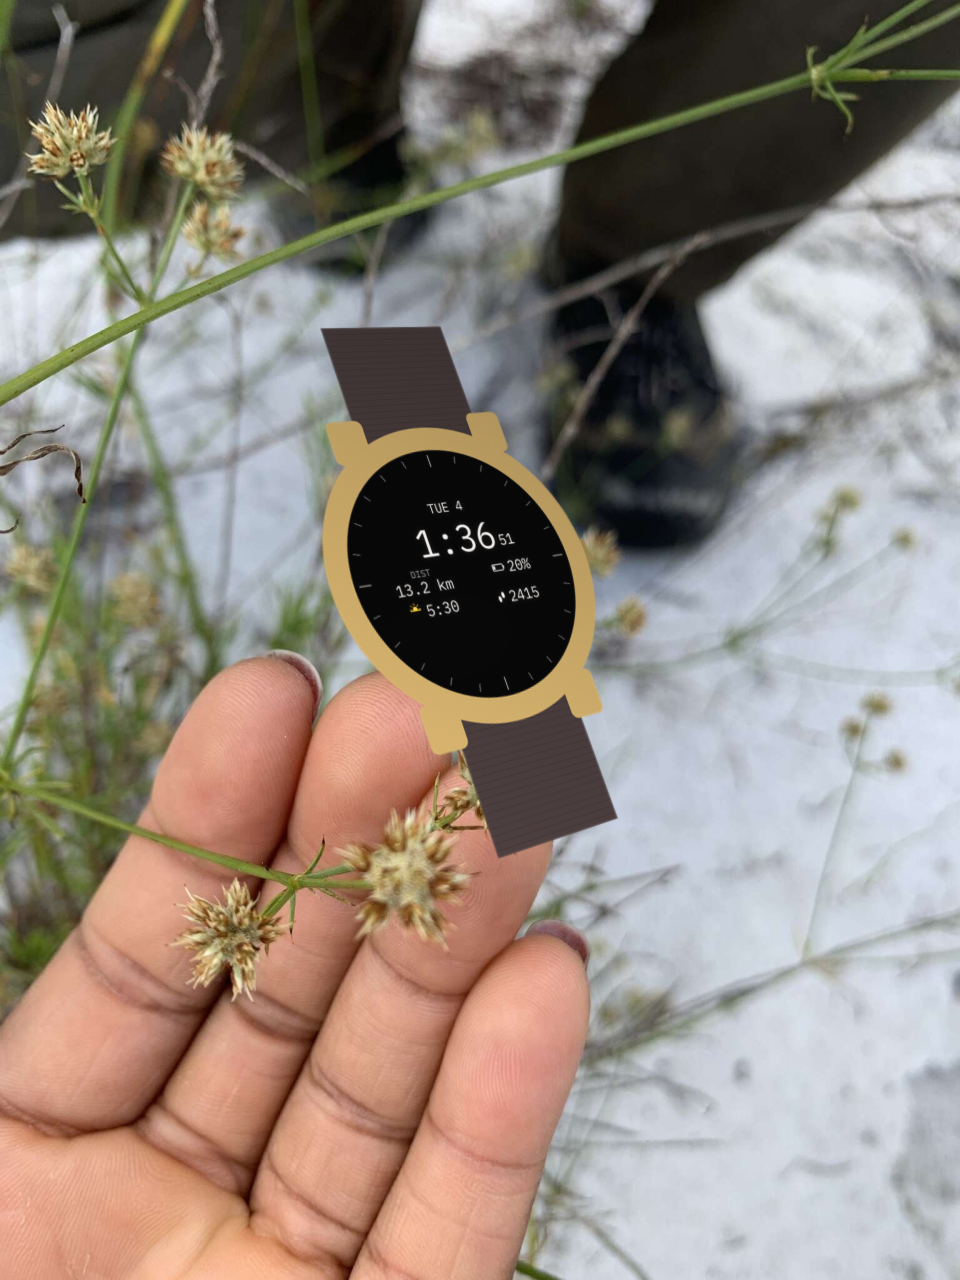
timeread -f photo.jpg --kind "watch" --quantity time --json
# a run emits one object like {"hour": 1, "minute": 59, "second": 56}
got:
{"hour": 1, "minute": 36, "second": 51}
